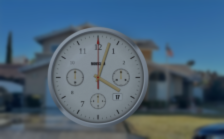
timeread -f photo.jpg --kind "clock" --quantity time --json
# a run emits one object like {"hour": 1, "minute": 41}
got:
{"hour": 4, "minute": 3}
